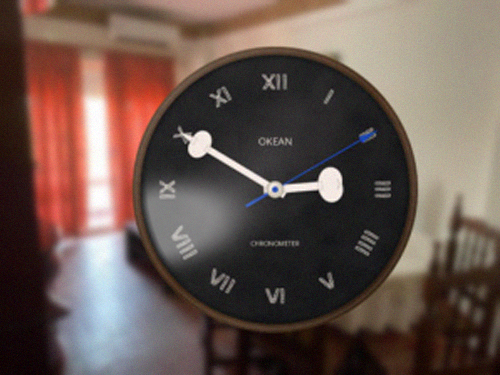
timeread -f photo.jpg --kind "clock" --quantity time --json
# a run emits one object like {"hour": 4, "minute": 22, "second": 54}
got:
{"hour": 2, "minute": 50, "second": 10}
